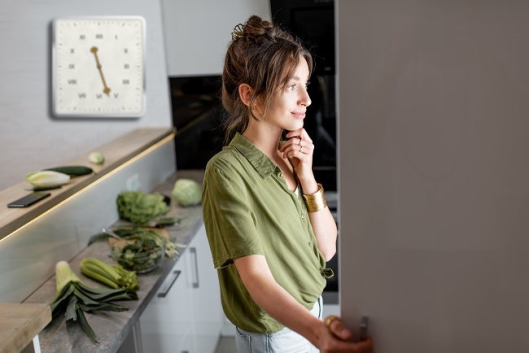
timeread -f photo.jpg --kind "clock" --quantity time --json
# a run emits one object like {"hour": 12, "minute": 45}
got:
{"hour": 11, "minute": 27}
